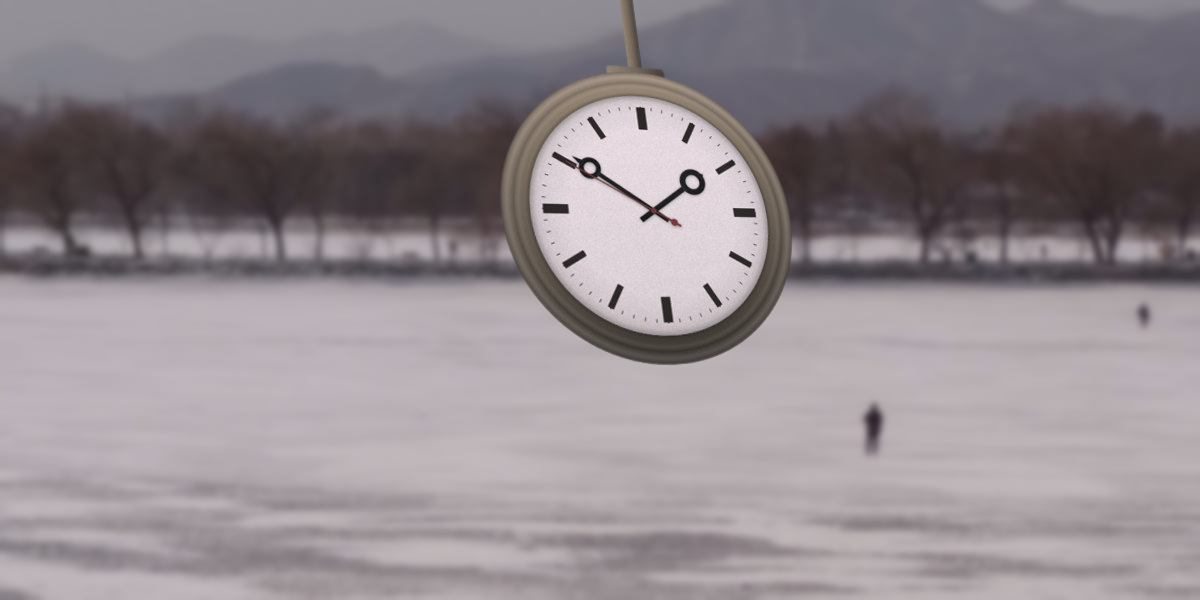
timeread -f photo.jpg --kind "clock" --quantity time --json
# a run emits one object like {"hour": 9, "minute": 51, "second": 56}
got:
{"hour": 1, "minute": 50, "second": 50}
